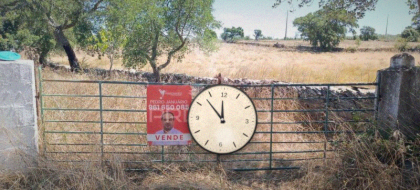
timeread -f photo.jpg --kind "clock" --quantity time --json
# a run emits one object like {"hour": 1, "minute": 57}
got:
{"hour": 11, "minute": 53}
